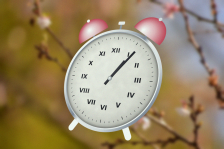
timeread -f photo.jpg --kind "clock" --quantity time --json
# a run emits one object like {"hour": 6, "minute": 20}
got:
{"hour": 1, "minute": 6}
